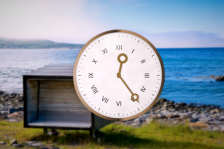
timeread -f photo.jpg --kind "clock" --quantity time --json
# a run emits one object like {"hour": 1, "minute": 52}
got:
{"hour": 12, "minute": 24}
